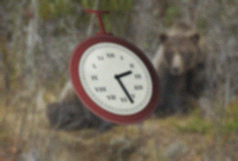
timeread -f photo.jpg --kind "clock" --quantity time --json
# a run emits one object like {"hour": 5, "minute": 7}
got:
{"hour": 2, "minute": 27}
